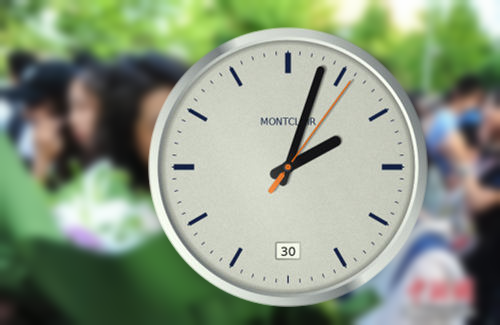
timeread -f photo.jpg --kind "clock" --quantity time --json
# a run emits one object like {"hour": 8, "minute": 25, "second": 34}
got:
{"hour": 2, "minute": 3, "second": 6}
